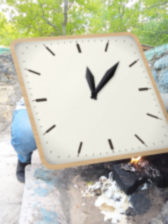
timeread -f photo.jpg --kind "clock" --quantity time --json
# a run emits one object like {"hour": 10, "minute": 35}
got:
{"hour": 12, "minute": 8}
